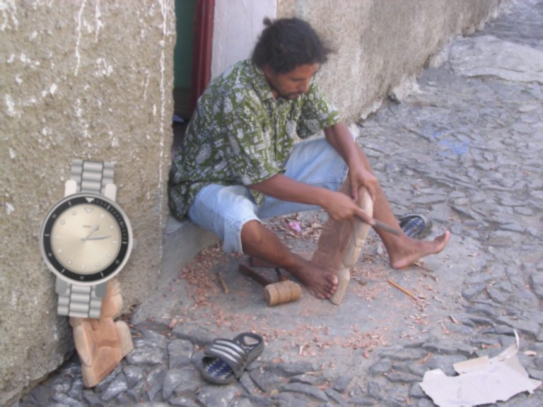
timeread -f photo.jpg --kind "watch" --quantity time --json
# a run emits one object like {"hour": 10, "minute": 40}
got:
{"hour": 1, "minute": 13}
